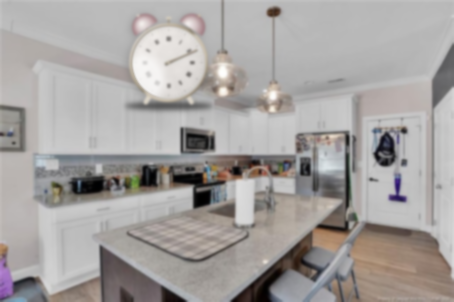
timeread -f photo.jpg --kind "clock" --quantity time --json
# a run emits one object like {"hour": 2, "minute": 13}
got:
{"hour": 2, "minute": 11}
